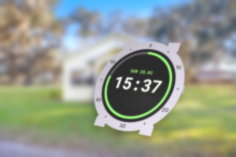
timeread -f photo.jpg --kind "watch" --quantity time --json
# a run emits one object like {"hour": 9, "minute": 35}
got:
{"hour": 15, "minute": 37}
